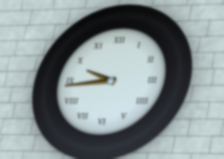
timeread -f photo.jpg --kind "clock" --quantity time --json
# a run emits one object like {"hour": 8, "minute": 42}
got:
{"hour": 9, "minute": 44}
